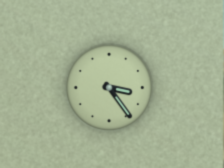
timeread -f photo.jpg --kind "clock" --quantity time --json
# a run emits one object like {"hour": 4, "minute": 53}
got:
{"hour": 3, "minute": 24}
